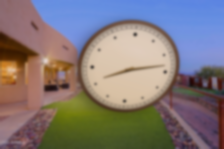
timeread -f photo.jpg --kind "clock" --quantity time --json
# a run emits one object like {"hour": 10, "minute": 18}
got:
{"hour": 8, "minute": 13}
